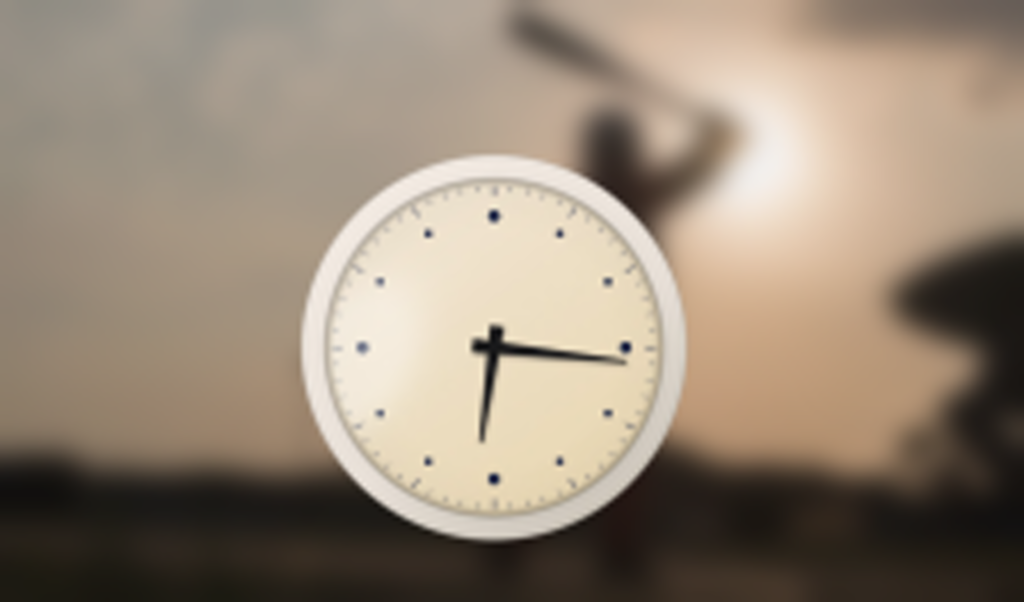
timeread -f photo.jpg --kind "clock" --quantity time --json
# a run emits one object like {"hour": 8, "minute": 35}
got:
{"hour": 6, "minute": 16}
